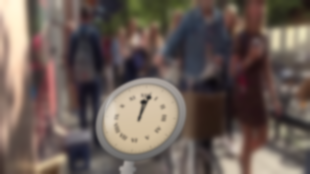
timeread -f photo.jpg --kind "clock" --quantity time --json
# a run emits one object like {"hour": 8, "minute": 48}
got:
{"hour": 12, "minute": 2}
